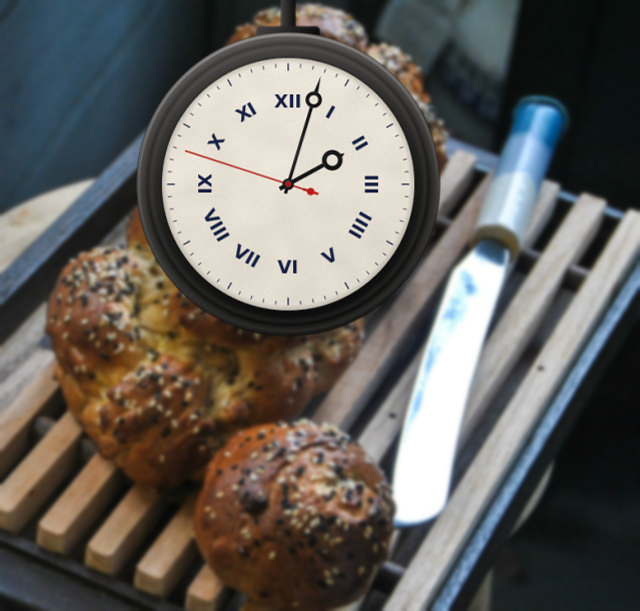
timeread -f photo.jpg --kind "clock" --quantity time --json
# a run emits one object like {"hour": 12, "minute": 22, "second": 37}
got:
{"hour": 2, "minute": 2, "second": 48}
